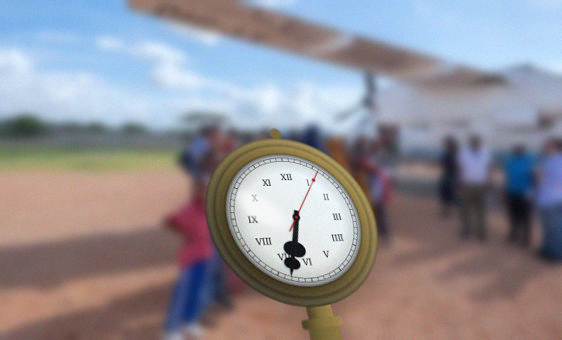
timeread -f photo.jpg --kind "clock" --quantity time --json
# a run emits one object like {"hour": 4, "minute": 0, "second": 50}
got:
{"hour": 6, "minute": 33, "second": 6}
